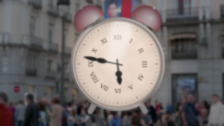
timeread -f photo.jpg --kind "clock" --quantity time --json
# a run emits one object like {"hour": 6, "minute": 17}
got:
{"hour": 5, "minute": 47}
